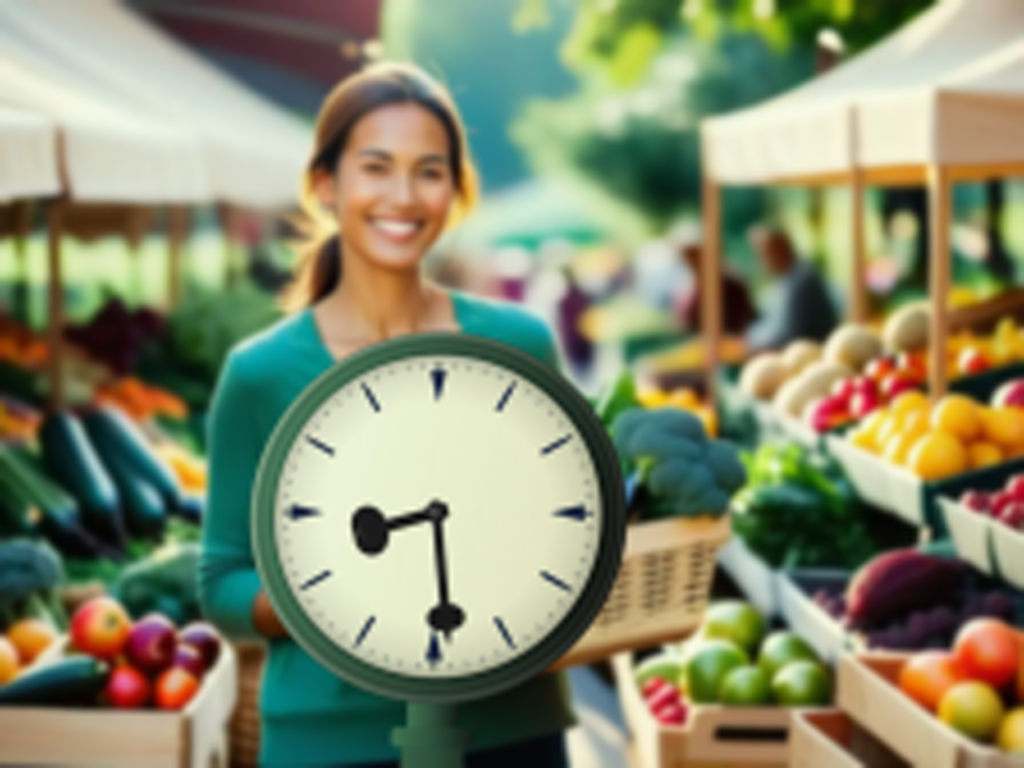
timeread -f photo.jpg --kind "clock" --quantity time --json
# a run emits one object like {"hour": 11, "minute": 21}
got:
{"hour": 8, "minute": 29}
